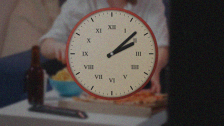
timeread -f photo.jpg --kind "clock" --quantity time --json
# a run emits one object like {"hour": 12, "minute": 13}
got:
{"hour": 2, "minute": 8}
